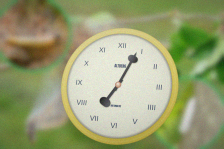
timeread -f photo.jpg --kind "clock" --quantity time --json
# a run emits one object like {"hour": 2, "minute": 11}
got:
{"hour": 7, "minute": 4}
